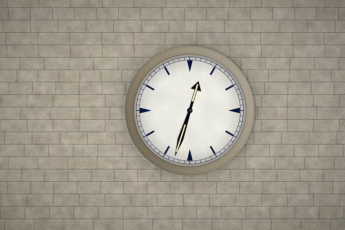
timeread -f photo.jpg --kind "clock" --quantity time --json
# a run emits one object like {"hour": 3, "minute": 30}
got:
{"hour": 12, "minute": 33}
